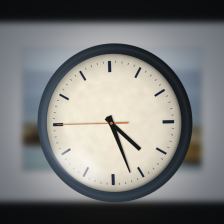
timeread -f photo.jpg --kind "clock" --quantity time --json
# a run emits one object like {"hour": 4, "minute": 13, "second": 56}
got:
{"hour": 4, "minute": 26, "second": 45}
